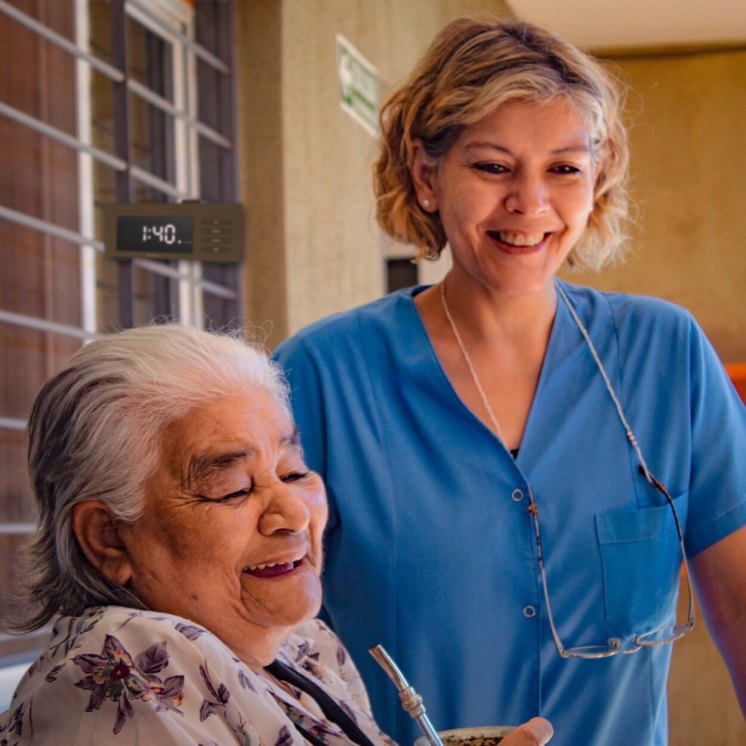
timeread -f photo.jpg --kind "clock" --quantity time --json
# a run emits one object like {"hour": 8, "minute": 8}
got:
{"hour": 1, "minute": 40}
